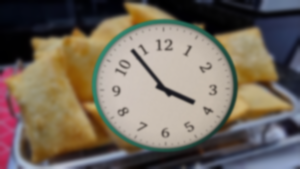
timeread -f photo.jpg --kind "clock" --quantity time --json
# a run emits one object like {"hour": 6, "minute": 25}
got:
{"hour": 3, "minute": 54}
